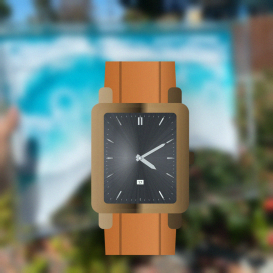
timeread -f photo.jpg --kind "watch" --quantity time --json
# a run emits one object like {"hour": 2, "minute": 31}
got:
{"hour": 4, "minute": 10}
